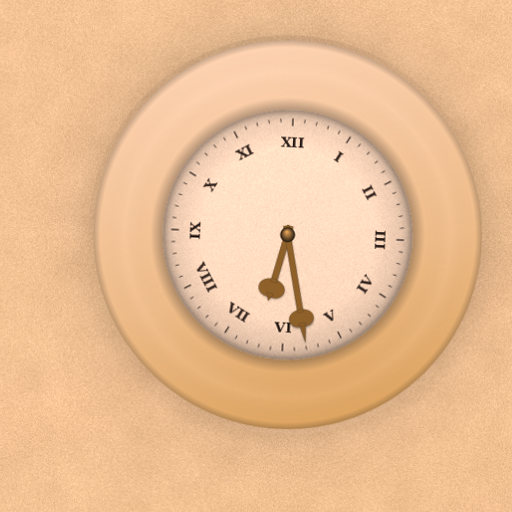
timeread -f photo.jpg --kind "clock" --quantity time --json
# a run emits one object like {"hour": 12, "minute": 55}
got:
{"hour": 6, "minute": 28}
